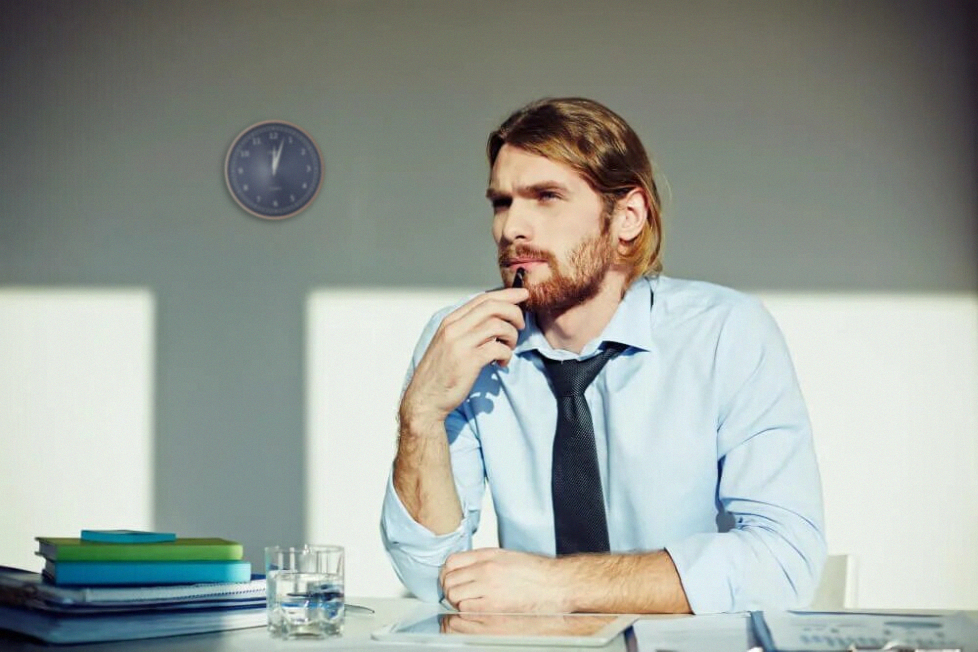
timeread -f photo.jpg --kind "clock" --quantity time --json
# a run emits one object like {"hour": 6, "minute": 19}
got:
{"hour": 12, "minute": 3}
